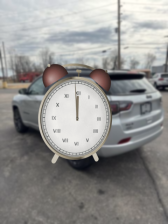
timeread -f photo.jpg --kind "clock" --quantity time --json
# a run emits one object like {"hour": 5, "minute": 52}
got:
{"hour": 11, "minute": 59}
